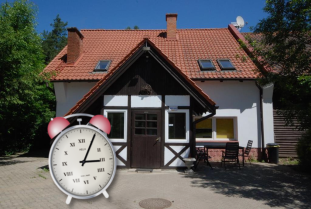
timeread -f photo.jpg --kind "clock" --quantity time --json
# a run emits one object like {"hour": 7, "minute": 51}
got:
{"hour": 3, "minute": 5}
